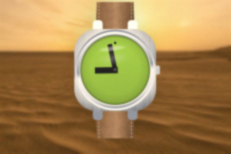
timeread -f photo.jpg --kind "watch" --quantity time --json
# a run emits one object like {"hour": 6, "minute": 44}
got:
{"hour": 8, "minute": 58}
